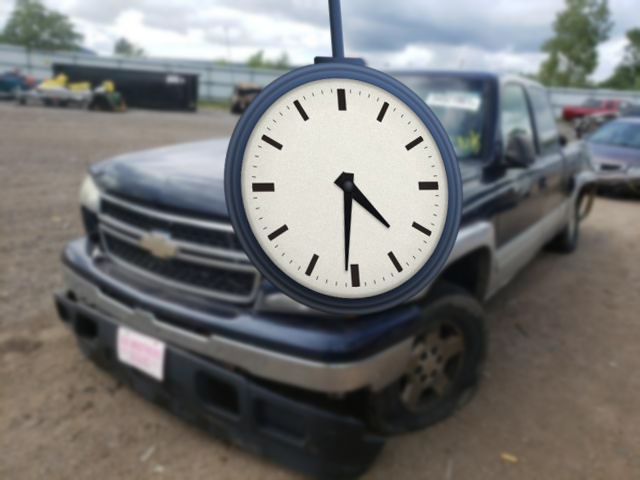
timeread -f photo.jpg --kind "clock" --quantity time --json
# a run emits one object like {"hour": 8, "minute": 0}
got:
{"hour": 4, "minute": 31}
